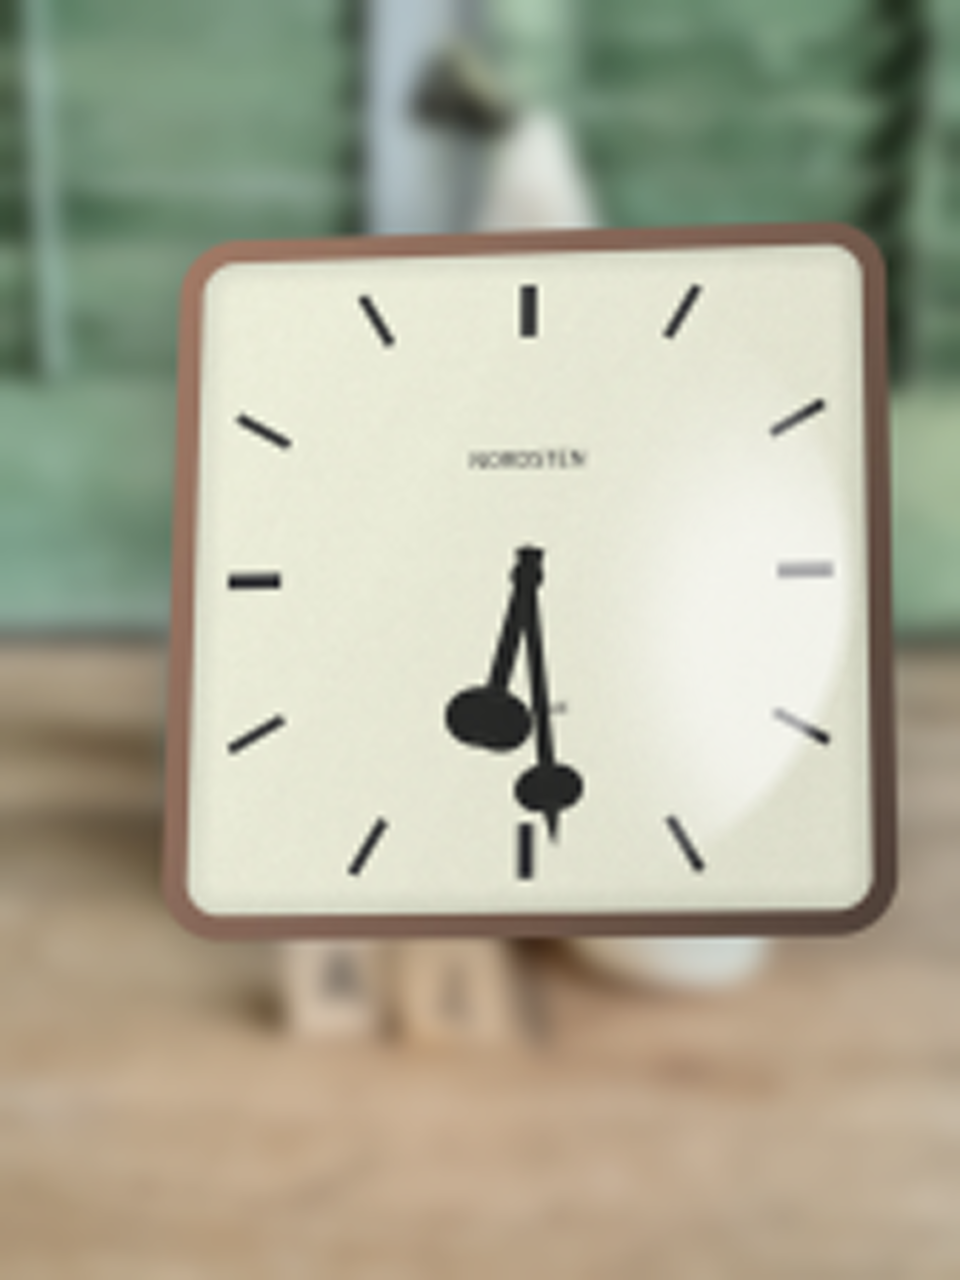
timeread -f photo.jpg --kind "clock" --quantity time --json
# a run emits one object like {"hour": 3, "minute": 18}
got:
{"hour": 6, "minute": 29}
